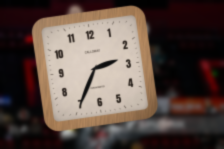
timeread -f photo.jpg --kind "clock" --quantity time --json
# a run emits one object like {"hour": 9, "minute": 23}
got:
{"hour": 2, "minute": 35}
